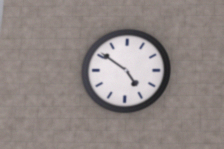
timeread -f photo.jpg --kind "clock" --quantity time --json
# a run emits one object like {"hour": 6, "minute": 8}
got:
{"hour": 4, "minute": 51}
